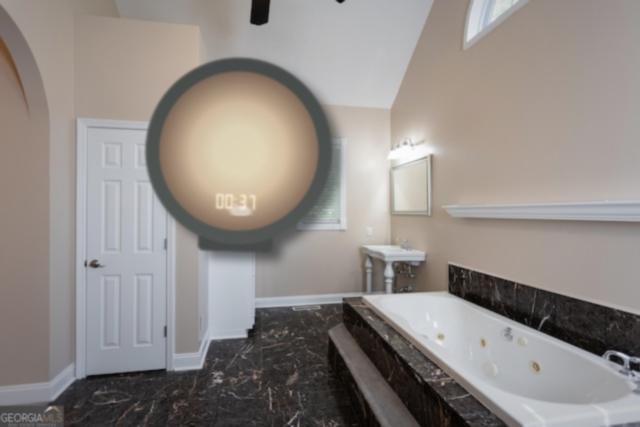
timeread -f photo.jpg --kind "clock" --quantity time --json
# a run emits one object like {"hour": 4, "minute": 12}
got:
{"hour": 0, "minute": 37}
